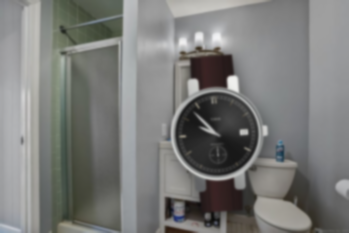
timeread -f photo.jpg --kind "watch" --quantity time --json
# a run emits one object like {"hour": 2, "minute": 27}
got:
{"hour": 9, "minute": 53}
